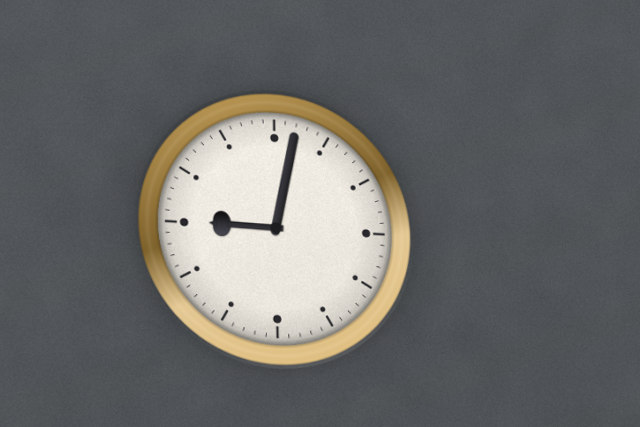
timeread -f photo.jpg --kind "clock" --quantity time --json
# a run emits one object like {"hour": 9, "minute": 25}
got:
{"hour": 9, "minute": 2}
